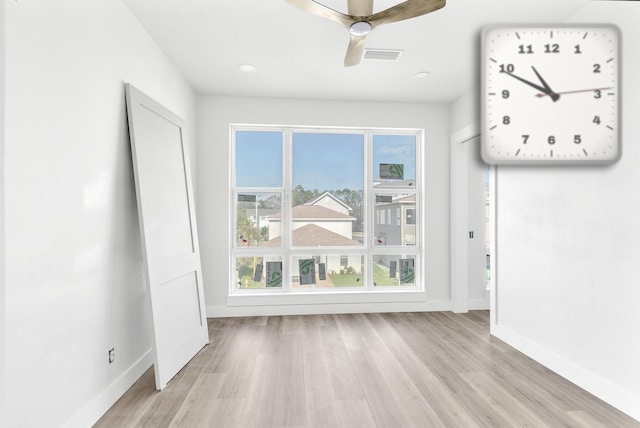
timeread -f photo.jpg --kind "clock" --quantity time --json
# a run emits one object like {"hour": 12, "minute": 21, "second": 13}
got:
{"hour": 10, "minute": 49, "second": 14}
